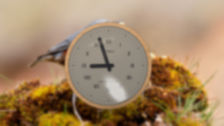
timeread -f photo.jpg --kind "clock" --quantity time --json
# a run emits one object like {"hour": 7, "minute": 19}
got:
{"hour": 8, "minute": 57}
